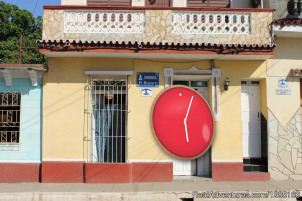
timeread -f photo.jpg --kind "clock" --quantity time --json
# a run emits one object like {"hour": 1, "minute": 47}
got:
{"hour": 6, "minute": 5}
